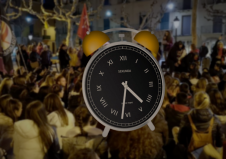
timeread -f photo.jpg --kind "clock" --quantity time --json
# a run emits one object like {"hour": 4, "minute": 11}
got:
{"hour": 4, "minute": 32}
